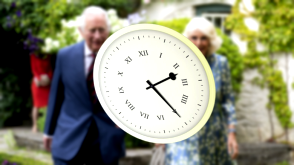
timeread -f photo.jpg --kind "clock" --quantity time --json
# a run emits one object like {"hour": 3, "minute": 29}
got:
{"hour": 2, "minute": 25}
